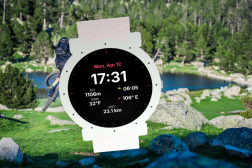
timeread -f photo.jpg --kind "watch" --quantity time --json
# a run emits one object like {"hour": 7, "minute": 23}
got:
{"hour": 17, "minute": 31}
